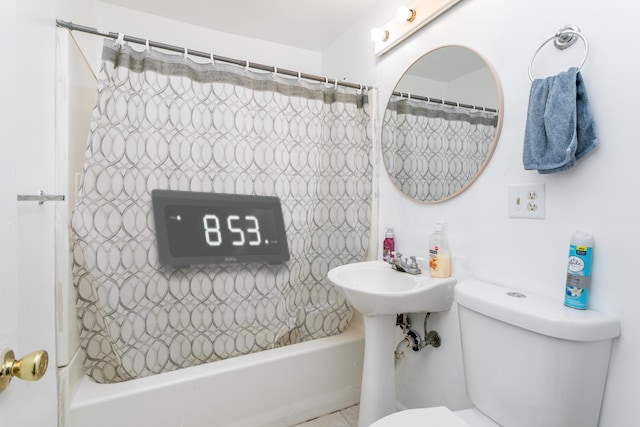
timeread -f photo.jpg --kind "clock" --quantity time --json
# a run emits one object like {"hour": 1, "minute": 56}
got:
{"hour": 8, "minute": 53}
